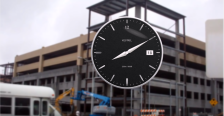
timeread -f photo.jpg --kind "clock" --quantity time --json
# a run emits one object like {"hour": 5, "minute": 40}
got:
{"hour": 8, "minute": 10}
